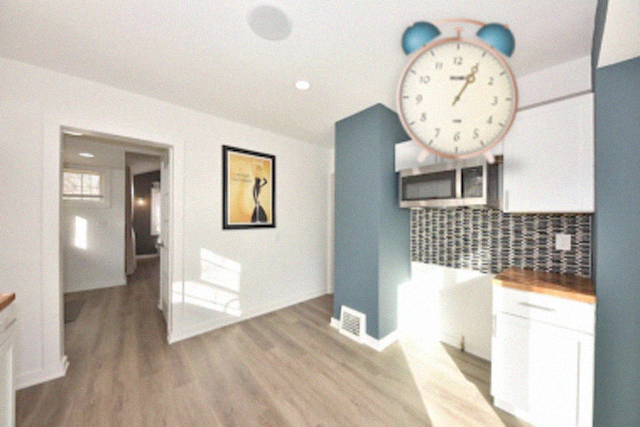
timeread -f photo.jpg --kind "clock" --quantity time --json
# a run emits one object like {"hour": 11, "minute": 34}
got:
{"hour": 1, "minute": 5}
